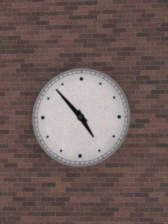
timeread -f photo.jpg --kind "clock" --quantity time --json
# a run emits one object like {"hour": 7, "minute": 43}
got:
{"hour": 4, "minute": 53}
